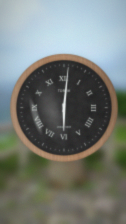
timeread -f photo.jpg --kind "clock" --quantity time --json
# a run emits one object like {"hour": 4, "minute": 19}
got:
{"hour": 6, "minute": 1}
